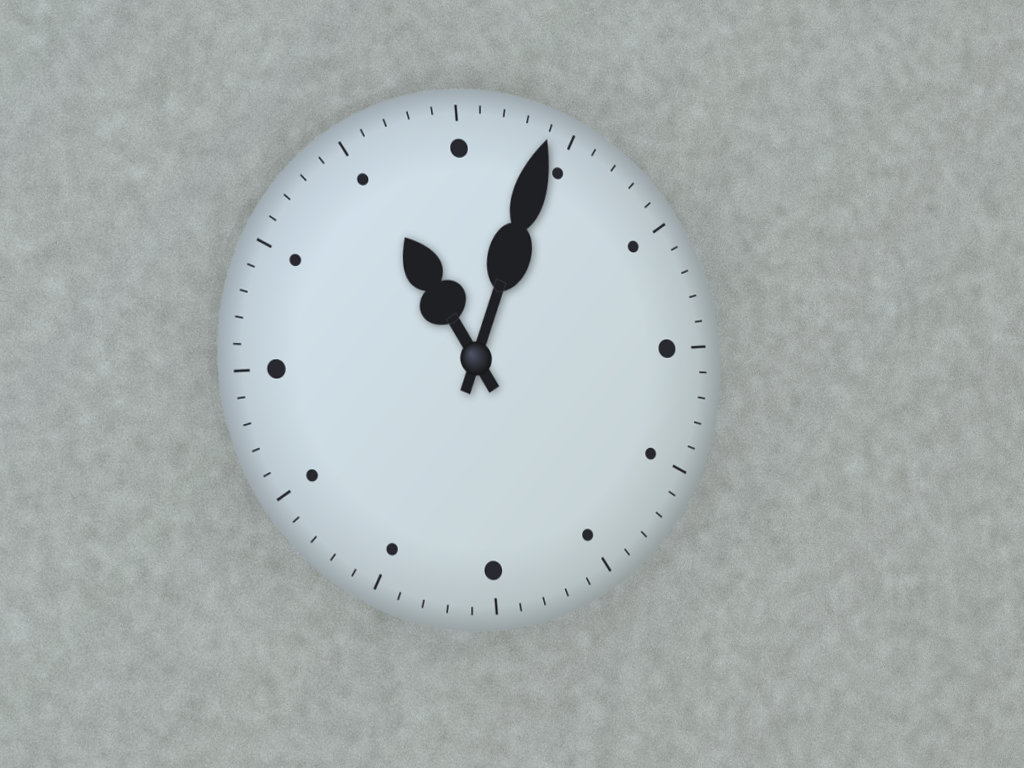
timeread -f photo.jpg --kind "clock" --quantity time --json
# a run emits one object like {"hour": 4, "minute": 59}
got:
{"hour": 11, "minute": 4}
